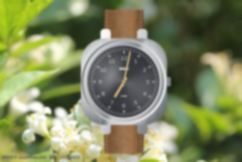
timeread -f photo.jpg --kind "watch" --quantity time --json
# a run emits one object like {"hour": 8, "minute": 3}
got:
{"hour": 7, "minute": 2}
